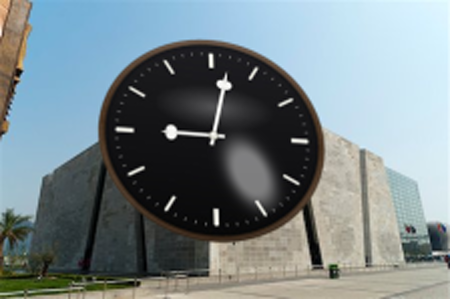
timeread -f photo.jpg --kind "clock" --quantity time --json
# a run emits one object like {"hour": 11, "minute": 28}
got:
{"hour": 9, "minute": 2}
